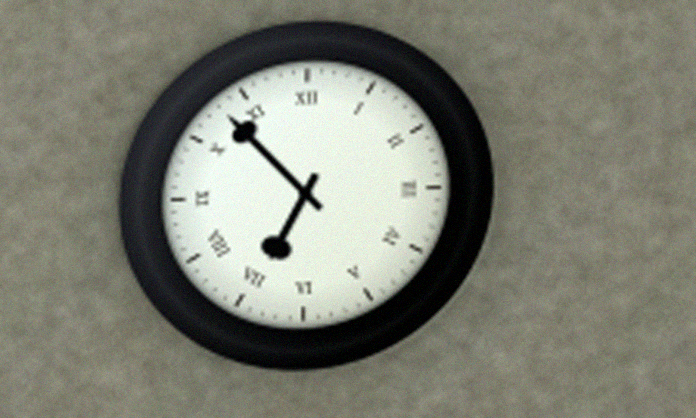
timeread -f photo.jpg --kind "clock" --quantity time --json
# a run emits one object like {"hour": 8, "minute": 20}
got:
{"hour": 6, "minute": 53}
